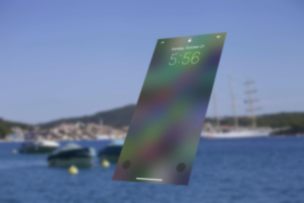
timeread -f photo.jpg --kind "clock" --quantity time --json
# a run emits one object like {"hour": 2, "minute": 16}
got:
{"hour": 5, "minute": 56}
